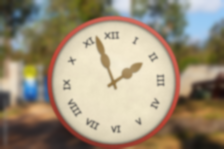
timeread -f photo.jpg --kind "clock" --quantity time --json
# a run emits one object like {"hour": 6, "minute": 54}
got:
{"hour": 1, "minute": 57}
